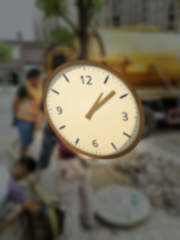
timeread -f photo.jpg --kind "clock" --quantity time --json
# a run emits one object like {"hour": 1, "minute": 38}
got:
{"hour": 1, "minute": 8}
